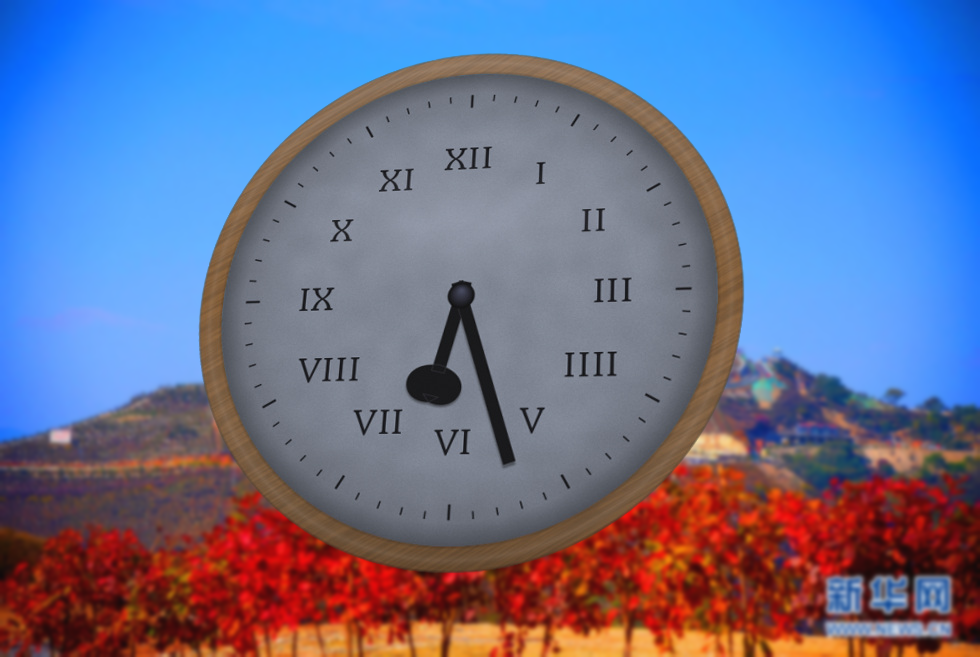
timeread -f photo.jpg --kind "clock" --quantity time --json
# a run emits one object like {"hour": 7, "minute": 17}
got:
{"hour": 6, "minute": 27}
